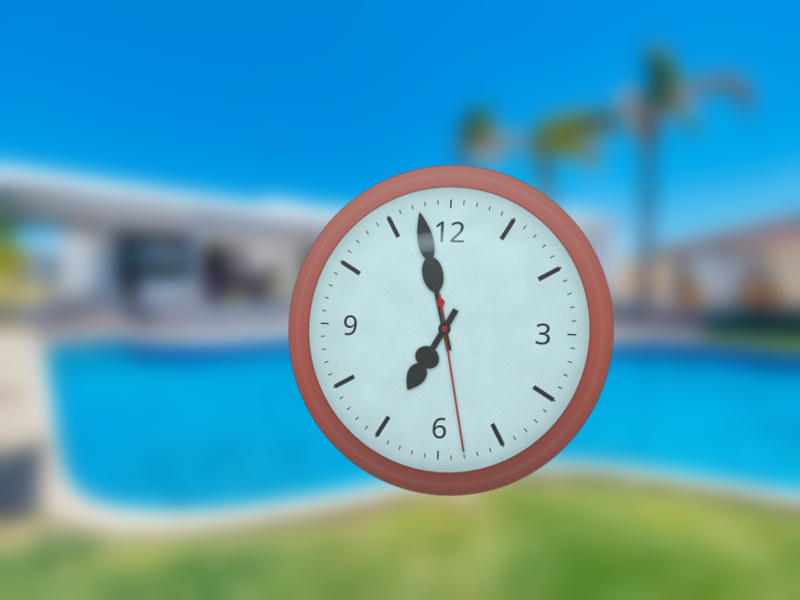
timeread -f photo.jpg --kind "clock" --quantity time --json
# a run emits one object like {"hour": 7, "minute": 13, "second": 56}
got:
{"hour": 6, "minute": 57, "second": 28}
